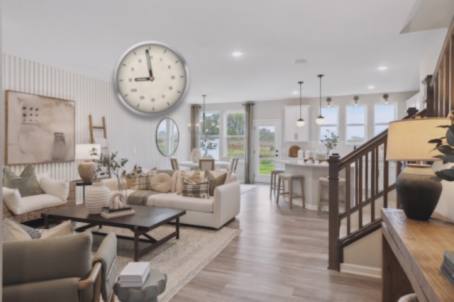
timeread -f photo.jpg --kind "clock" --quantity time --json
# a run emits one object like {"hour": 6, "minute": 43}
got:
{"hour": 8, "minute": 59}
